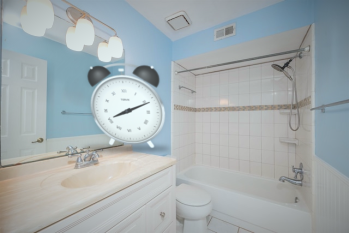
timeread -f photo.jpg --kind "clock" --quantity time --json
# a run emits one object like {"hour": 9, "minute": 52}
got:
{"hour": 8, "minute": 11}
